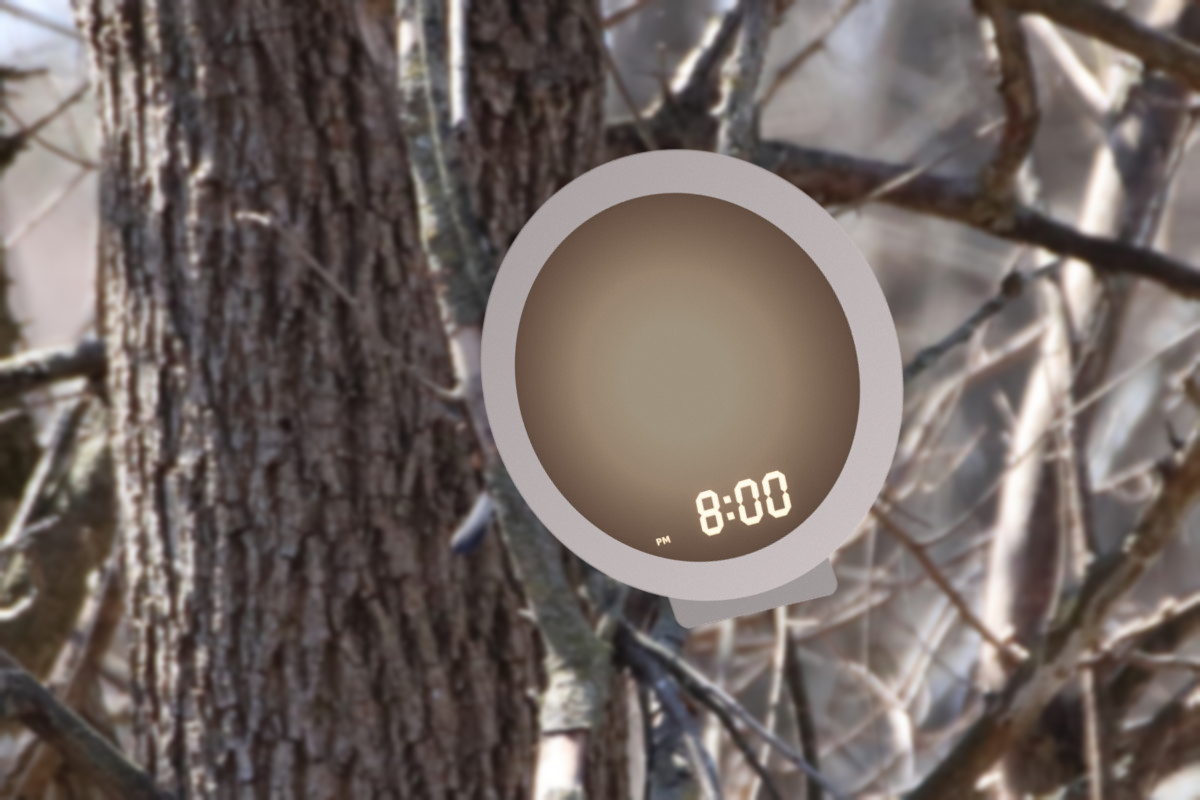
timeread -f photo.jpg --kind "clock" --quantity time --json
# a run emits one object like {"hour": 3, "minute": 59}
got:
{"hour": 8, "minute": 0}
